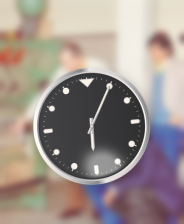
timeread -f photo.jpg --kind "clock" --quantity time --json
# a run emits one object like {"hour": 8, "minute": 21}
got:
{"hour": 6, "minute": 5}
